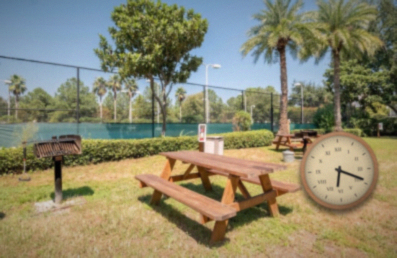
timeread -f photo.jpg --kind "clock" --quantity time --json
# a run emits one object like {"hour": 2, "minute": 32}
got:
{"hour": 6, "minute": 19}
